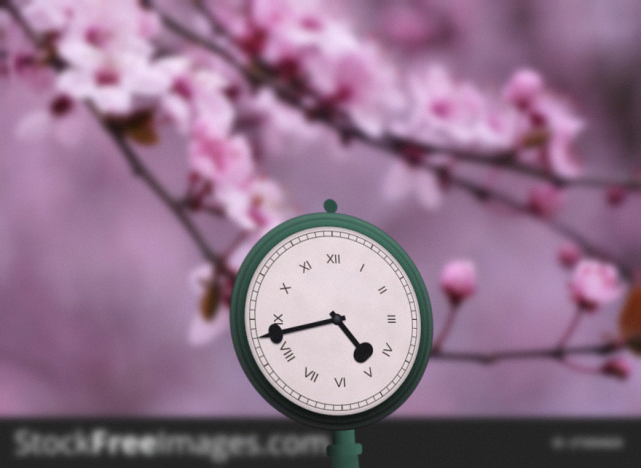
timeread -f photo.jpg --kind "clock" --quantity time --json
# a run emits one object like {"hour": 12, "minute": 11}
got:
{"hour": 4, "minute": 43}
